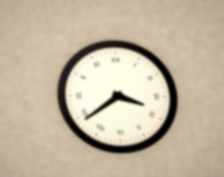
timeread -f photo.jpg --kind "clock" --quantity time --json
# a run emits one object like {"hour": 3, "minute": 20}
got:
{"hour": 3, "minute": 39}
